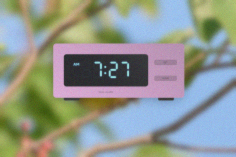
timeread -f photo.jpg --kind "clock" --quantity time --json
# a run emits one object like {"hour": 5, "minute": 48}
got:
{"hour": 7, "minute": 27}
